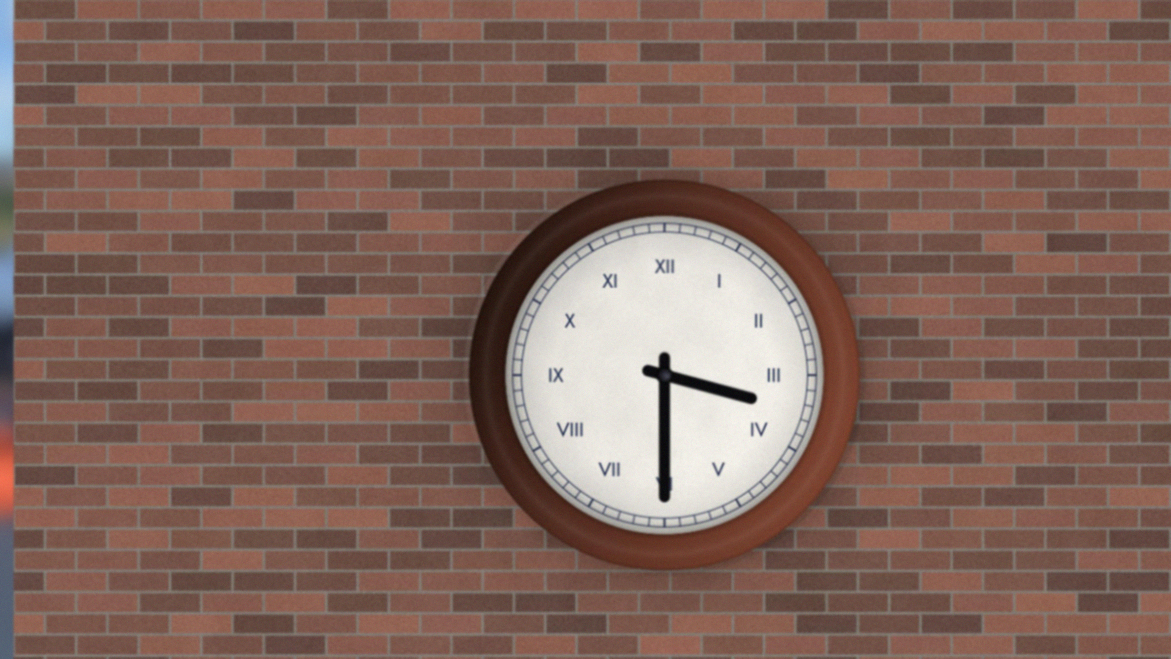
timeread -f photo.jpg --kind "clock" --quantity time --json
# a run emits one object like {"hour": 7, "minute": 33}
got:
{"hour": 3, "minute": 30}
